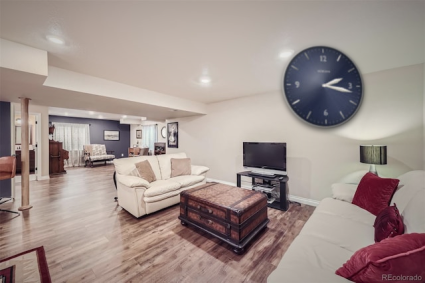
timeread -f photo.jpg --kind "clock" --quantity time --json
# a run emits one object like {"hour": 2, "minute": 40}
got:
{"hour": 2, "minute": 17}
